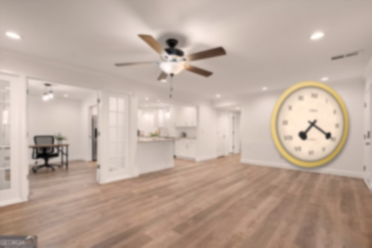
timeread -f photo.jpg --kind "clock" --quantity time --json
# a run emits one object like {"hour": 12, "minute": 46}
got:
{"hour": 7, "minute": 20}
